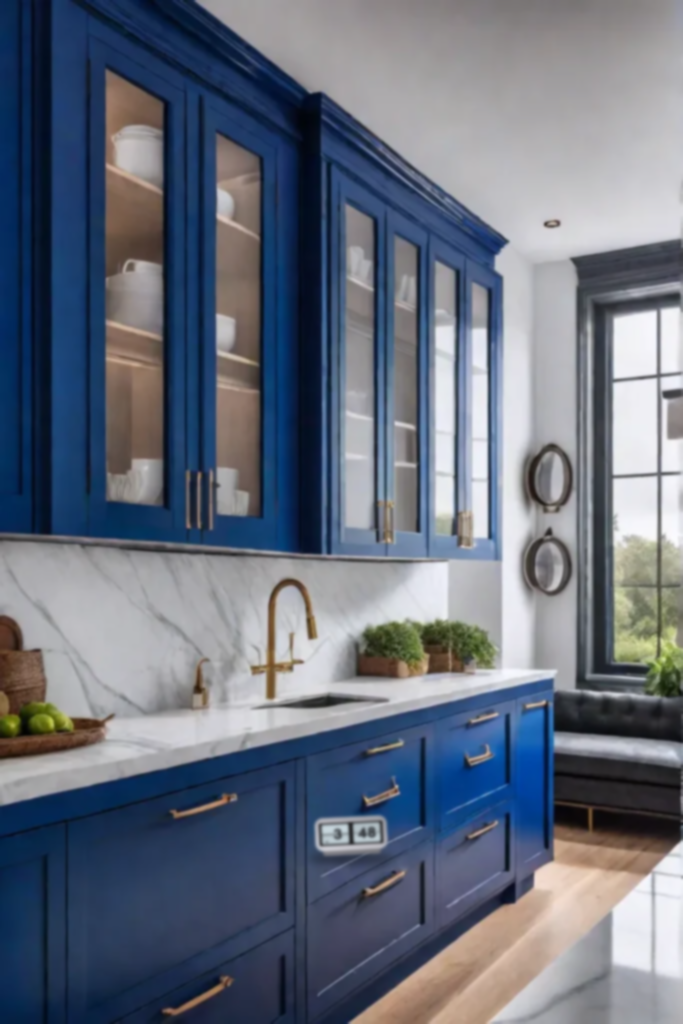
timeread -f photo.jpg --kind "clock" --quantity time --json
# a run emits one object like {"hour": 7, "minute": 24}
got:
{"hour": 3, "minute": 48}
